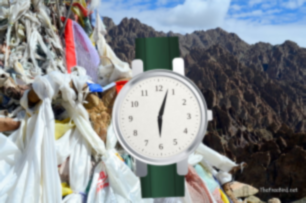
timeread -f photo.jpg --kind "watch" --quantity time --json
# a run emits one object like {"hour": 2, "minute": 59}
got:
{"hour": 6, "minute": 3}
